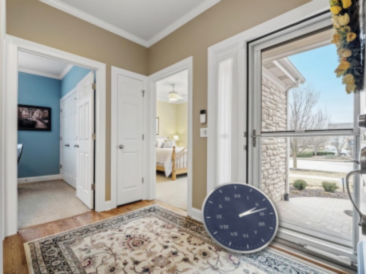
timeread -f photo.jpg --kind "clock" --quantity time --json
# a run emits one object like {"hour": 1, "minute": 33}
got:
{"hour": 2, "minute": 13}
